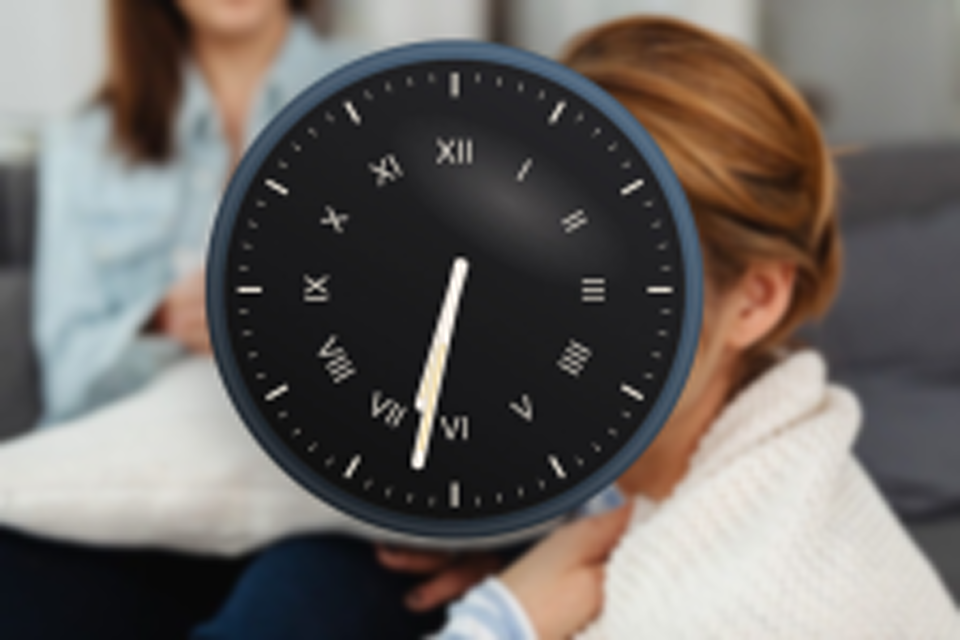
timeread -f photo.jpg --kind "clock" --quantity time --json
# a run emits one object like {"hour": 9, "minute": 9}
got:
{"hour": 6, "minute": 32}
